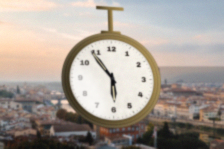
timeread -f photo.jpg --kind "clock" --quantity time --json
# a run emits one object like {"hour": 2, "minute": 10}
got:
{"hour": 5, "minute": 54}
